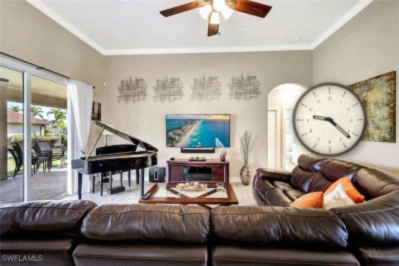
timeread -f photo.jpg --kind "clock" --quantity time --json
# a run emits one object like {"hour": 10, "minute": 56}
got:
{"hour": 9, "minute": 22}
